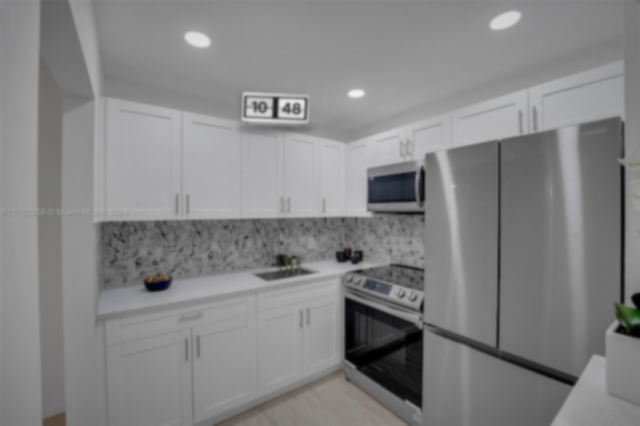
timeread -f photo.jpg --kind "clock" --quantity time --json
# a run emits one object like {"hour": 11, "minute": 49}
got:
{"hour": 10, "minute": 48}
